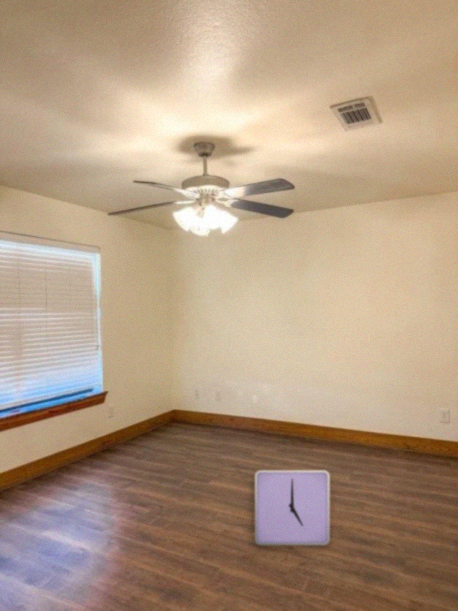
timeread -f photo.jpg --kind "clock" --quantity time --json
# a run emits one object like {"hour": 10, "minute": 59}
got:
{"hour": 5, "minute": 0}
